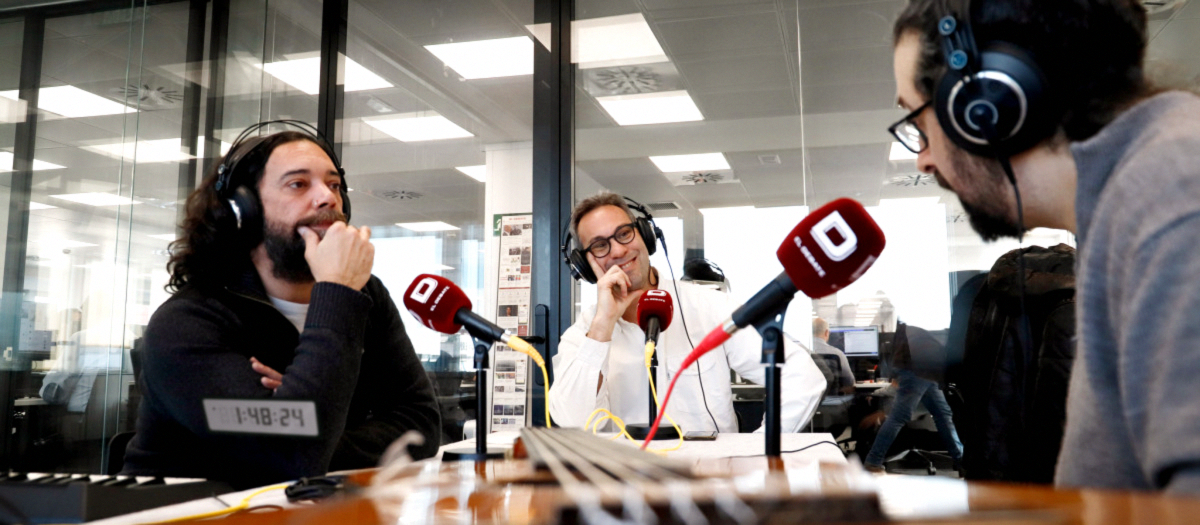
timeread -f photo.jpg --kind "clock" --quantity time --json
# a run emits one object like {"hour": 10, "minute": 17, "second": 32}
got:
{"hour": 1, "minute": 48, "second": 24}
